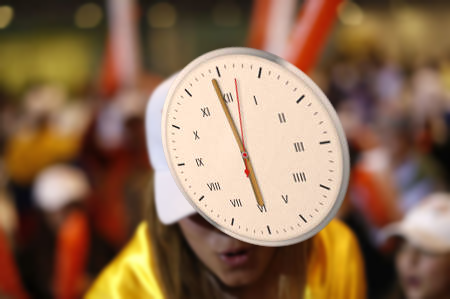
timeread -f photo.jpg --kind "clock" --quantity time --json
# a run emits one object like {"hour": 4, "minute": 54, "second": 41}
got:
{"hour": 5, "minute": 59, "second": 2}
